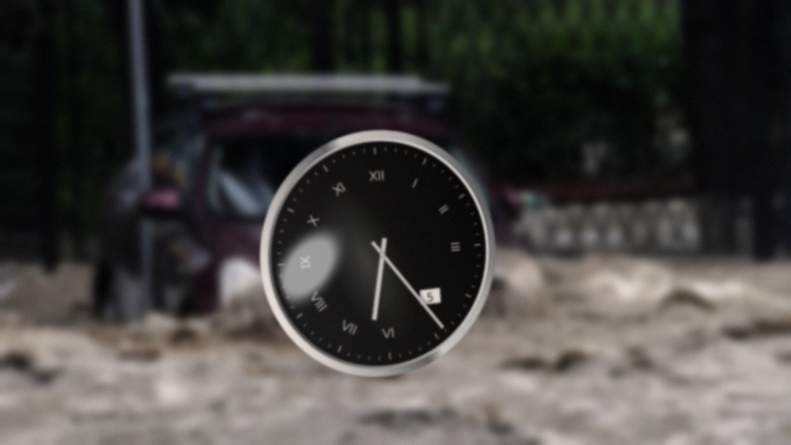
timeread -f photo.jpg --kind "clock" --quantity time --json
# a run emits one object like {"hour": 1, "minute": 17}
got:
{"hour": 6, "minute": 24}
